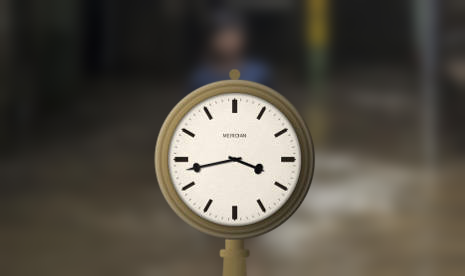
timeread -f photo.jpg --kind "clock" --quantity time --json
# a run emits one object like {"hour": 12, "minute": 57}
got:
{"hour": 3, "minute": 43}
